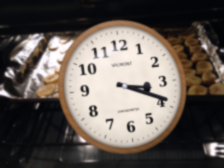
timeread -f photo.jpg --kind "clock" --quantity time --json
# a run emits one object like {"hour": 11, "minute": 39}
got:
{"hour": 3, "minute": 19}
